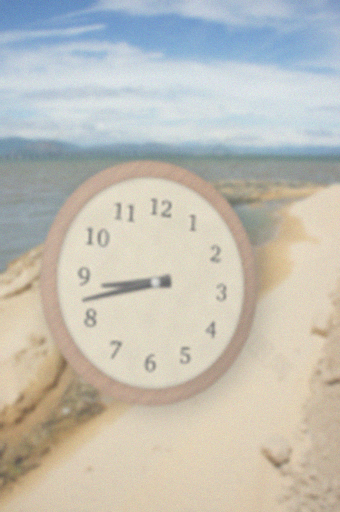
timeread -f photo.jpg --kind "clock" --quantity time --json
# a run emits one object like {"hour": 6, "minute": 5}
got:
{"hour": 8, "minute": 42}
